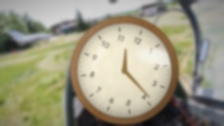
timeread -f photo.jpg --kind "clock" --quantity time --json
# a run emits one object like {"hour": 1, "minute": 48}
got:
{"hour": 11, "minute": 19}
